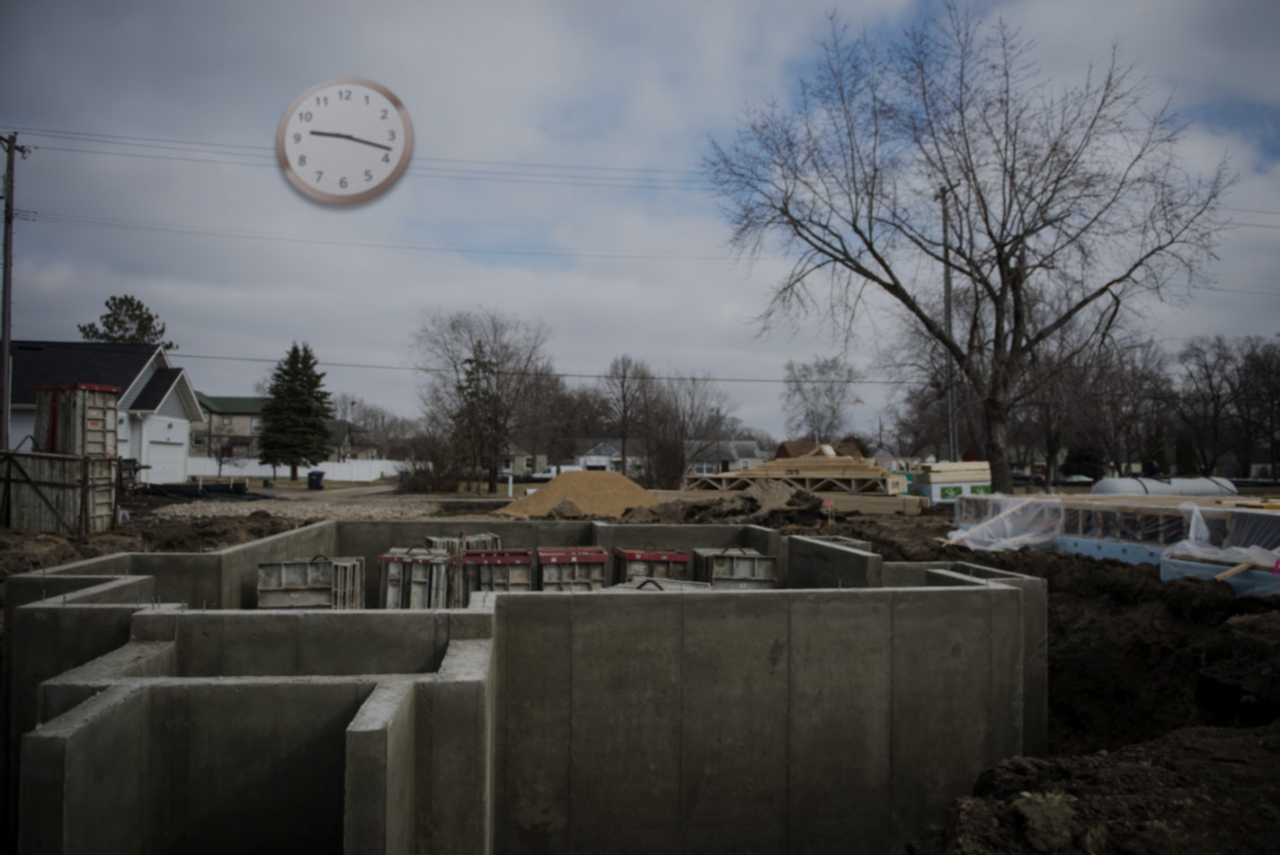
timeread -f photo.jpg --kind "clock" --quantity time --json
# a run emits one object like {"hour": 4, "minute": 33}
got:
{"hour": 9, "minute": 18}
